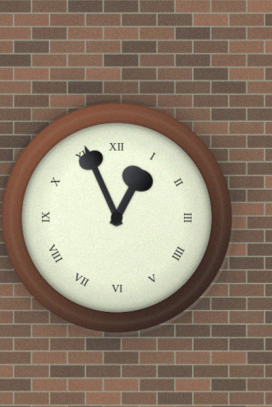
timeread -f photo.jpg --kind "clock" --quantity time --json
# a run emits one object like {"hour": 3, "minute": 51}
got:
{"hour": 12, "minute": 56}
